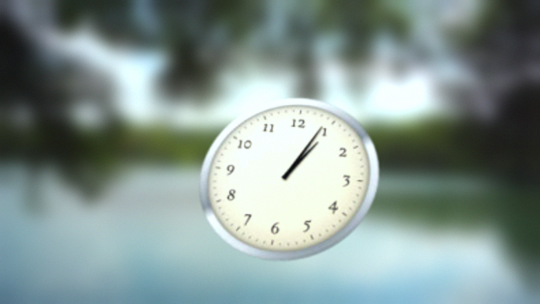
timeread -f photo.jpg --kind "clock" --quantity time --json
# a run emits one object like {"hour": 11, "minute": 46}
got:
{"hour": 1, "minute": 4}
